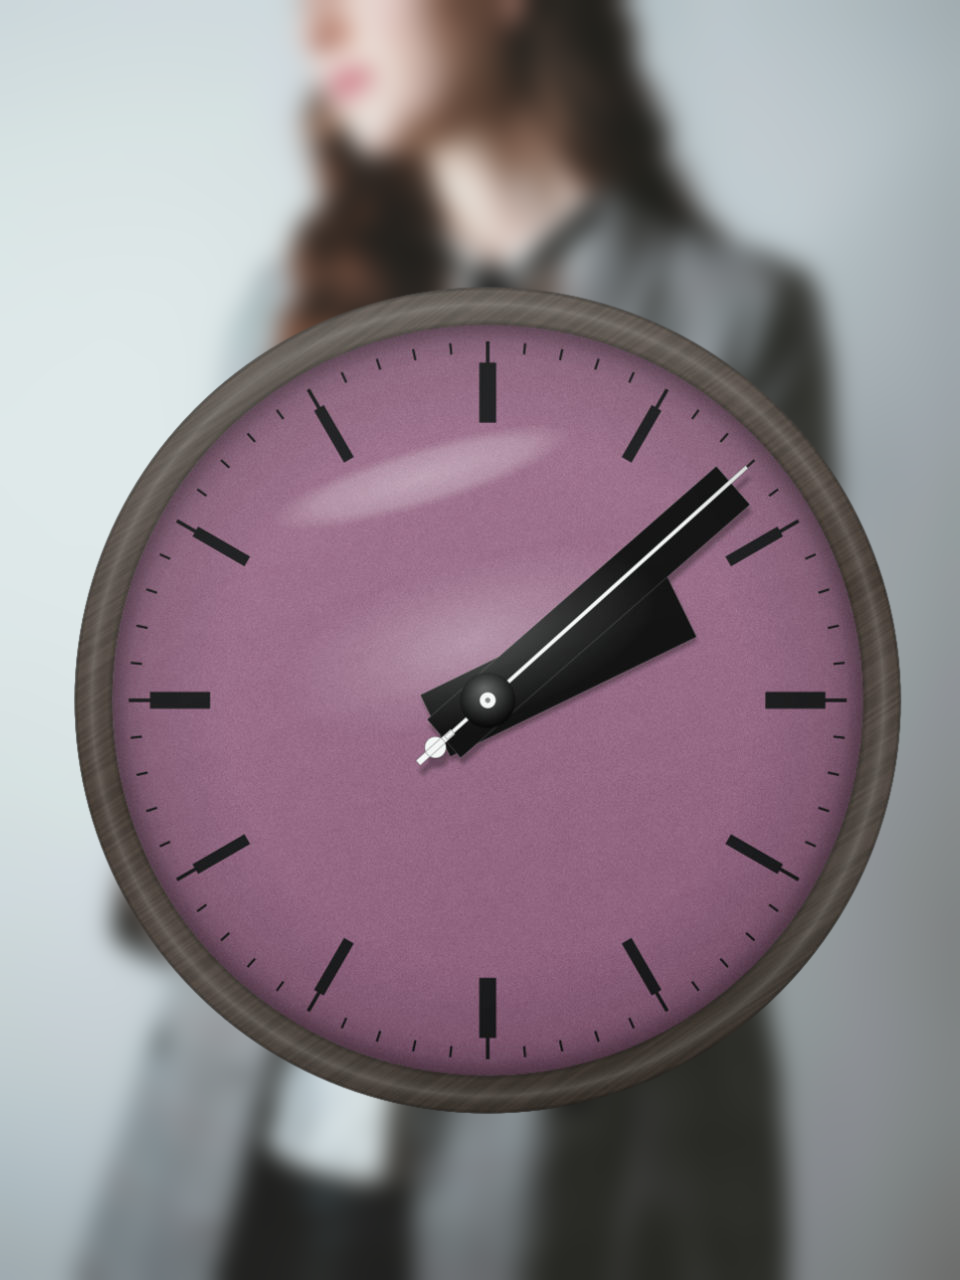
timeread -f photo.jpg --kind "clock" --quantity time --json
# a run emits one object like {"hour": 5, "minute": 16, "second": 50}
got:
{"hour": 2, "minute": 8, "second": 8}
